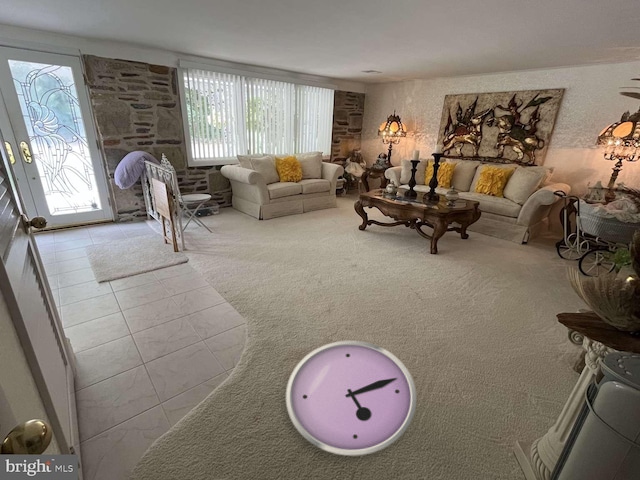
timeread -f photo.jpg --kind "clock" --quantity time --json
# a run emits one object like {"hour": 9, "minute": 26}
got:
{"hour": 5, "minute": 12}
